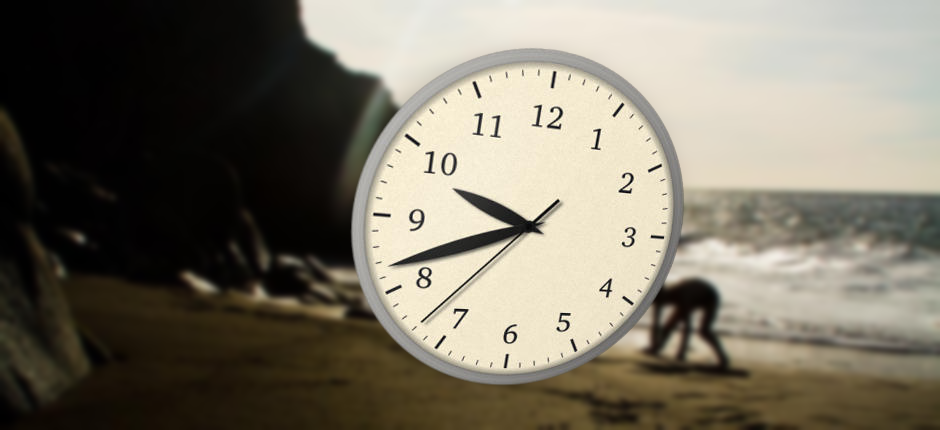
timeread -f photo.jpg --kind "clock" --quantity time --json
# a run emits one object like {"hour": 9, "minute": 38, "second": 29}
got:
{"hour": 9, "minute": 41, "second": 37}
